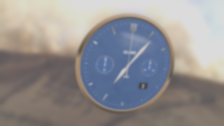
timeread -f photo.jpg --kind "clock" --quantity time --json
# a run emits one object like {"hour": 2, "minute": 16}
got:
{"hour": 7, "minute": 6}
